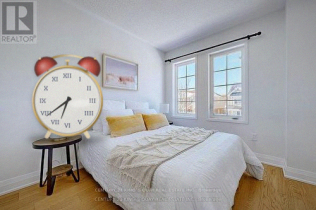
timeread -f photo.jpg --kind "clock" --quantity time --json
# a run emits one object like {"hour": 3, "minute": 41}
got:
{"hour": 6, "minute": 39}
